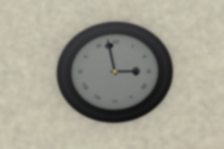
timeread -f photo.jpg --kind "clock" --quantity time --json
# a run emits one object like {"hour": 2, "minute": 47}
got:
{"hour": 2, "minute": 58}
